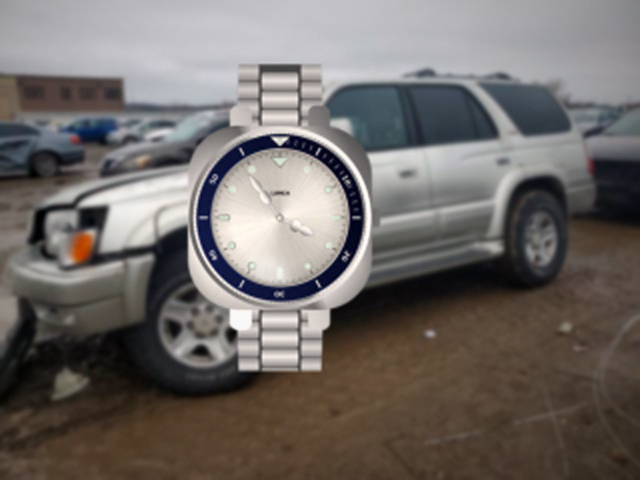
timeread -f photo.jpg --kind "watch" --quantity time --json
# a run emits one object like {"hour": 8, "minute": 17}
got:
{"hour": 3, "minute": 54}
